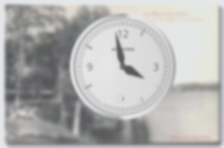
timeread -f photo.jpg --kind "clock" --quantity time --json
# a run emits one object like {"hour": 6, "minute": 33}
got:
{"hour": 3, "minute": 58}
